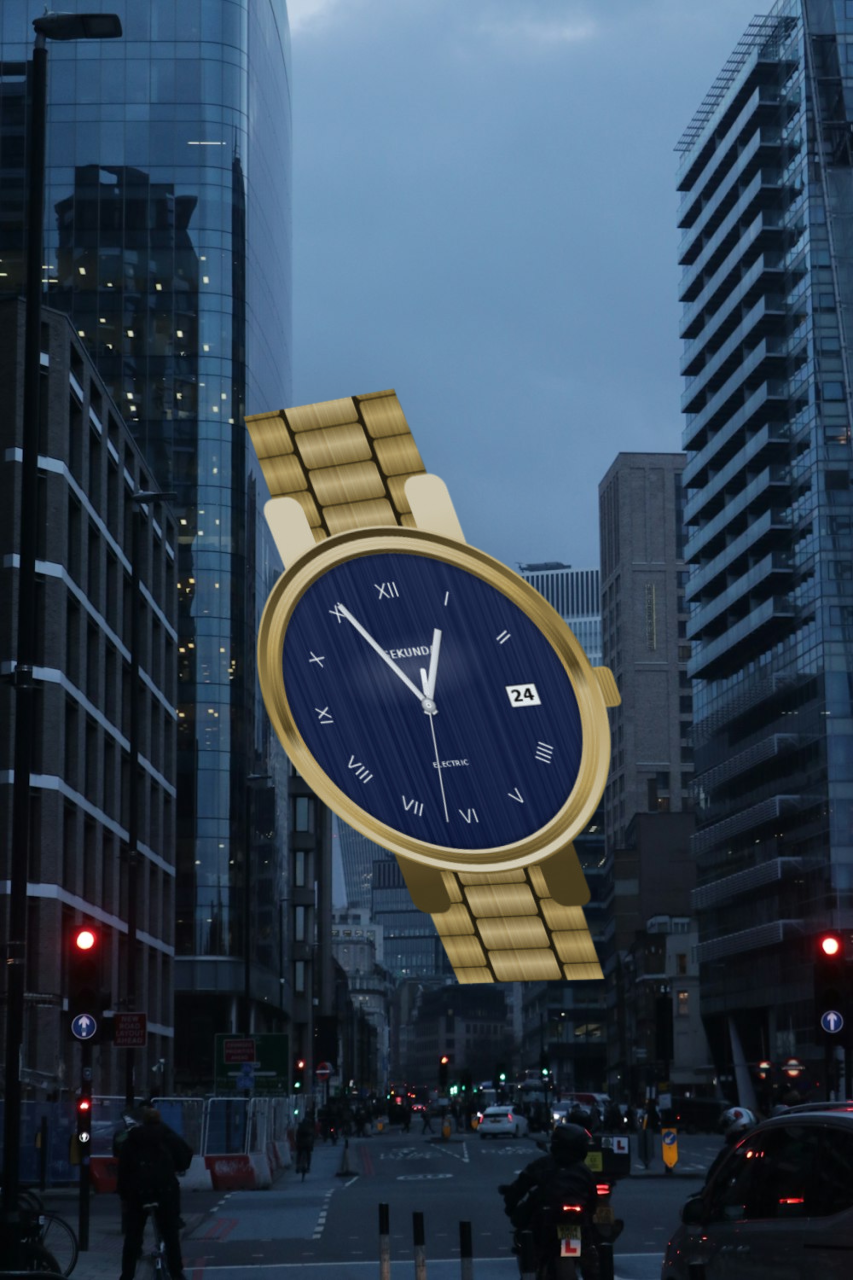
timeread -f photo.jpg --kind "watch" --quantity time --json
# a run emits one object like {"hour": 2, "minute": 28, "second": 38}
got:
{"hour": 12, "minute": 55, "second": 32}
